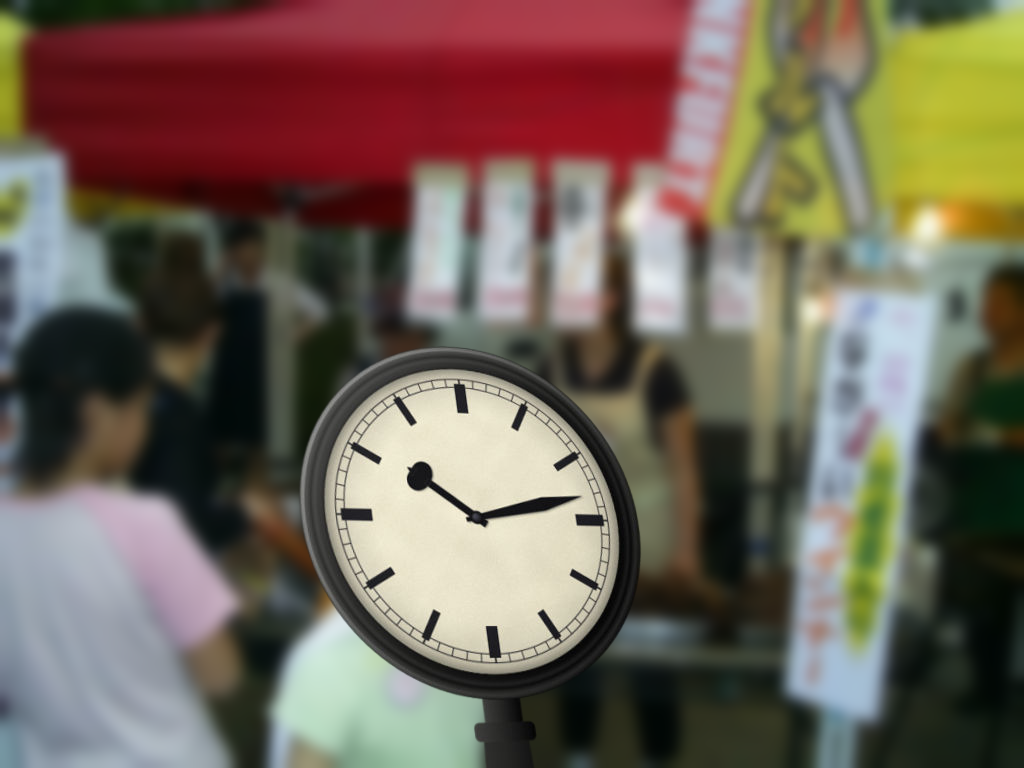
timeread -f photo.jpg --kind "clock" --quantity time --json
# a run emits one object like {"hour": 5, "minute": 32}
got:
{"hour": 10, "minute": 13}
